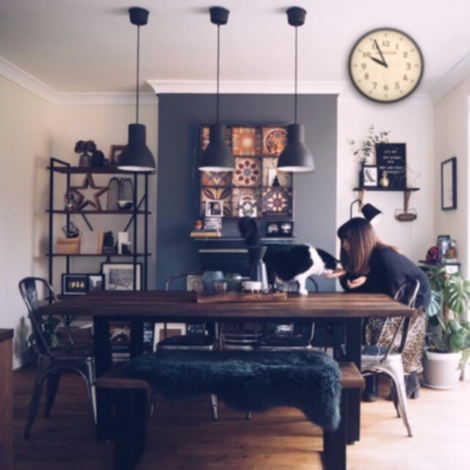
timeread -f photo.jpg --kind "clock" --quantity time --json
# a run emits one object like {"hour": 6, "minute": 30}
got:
{"hour": 9, "minute": 56}
